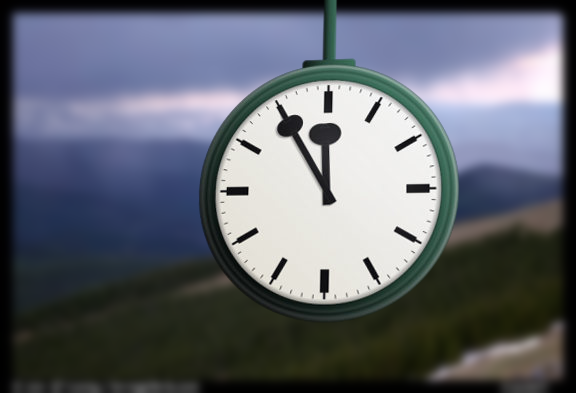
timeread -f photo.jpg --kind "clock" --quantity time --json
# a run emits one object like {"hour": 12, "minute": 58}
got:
{"hour": 11, "minute": 55}
